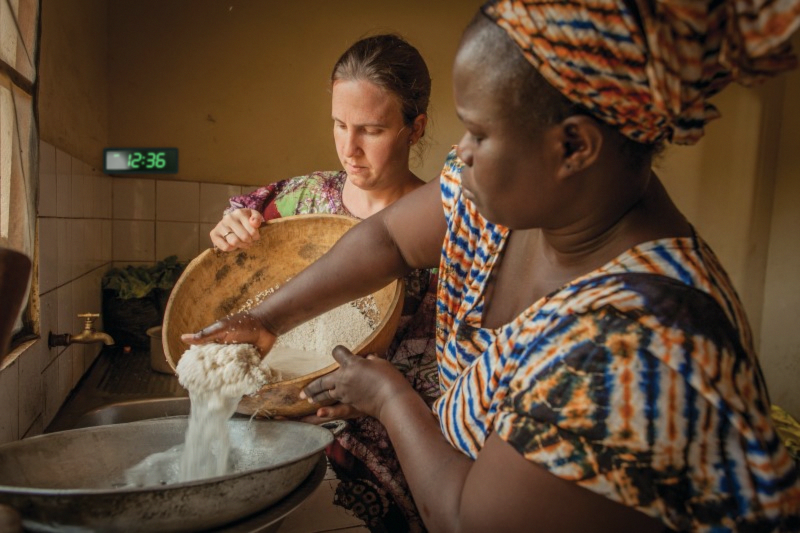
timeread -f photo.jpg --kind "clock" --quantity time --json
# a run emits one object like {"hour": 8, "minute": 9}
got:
{"hour": 12, "minute": 36}
